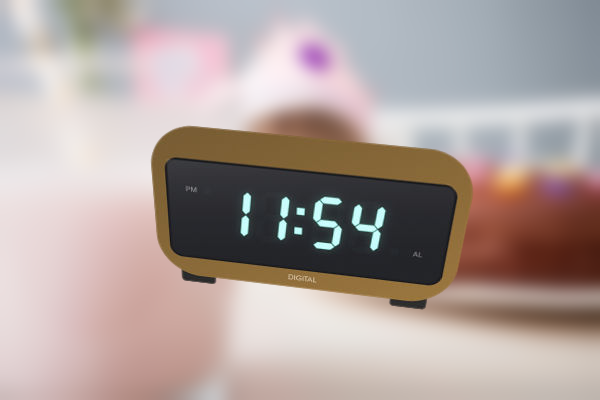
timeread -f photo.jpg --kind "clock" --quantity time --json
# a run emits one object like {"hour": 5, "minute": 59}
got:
{"hour": 11, "minute": 54}
